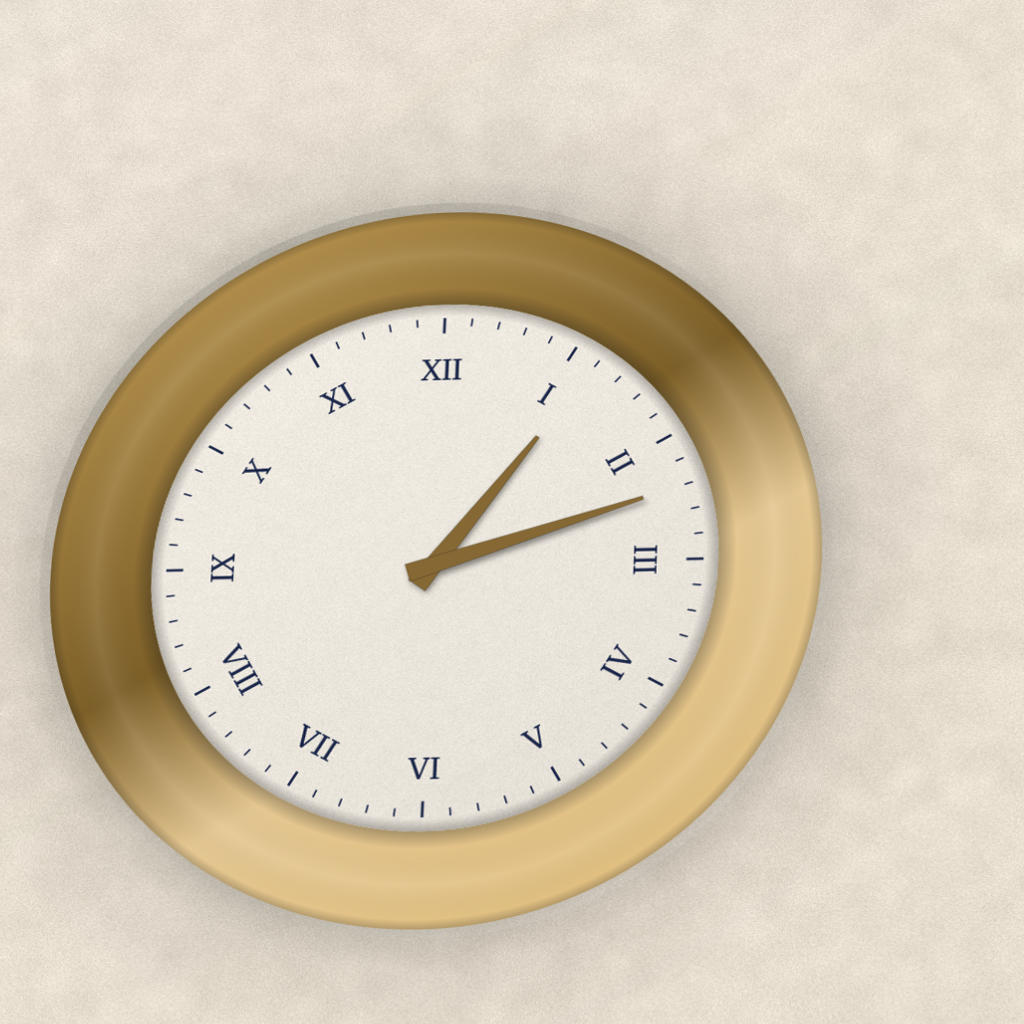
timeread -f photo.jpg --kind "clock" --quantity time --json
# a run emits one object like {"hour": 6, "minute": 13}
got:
{"hour": 1, "minute": 12}
